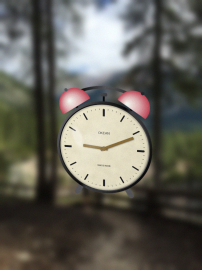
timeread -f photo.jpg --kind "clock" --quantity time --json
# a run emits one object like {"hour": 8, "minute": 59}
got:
{"hour": 9, "minute": 11}
